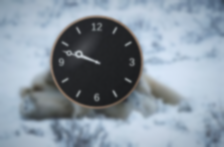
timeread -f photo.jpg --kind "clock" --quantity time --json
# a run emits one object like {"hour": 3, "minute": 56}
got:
{"hour": 9, "minute": 48}
